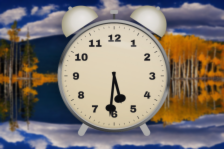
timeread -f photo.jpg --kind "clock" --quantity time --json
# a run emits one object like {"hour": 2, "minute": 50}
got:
{"hour": 5, "minute": 31}
